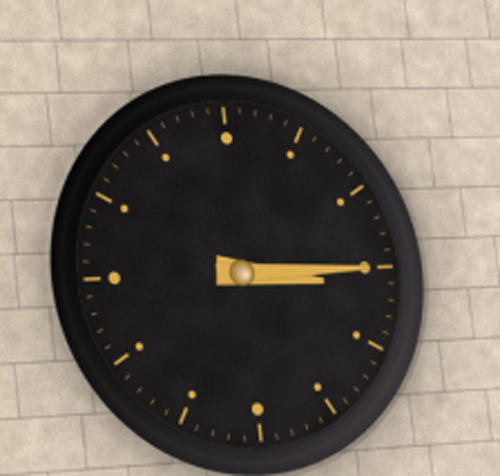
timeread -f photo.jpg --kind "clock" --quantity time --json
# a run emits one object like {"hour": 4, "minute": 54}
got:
{"hour": 3, "minute": 15}
